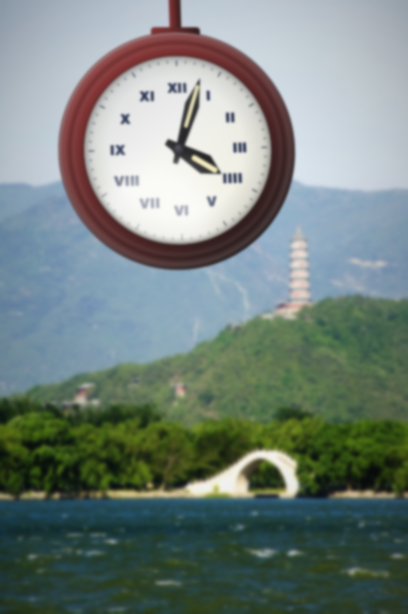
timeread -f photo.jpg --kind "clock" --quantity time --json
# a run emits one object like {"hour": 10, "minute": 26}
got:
{"hour": 4, "minute": 3}
